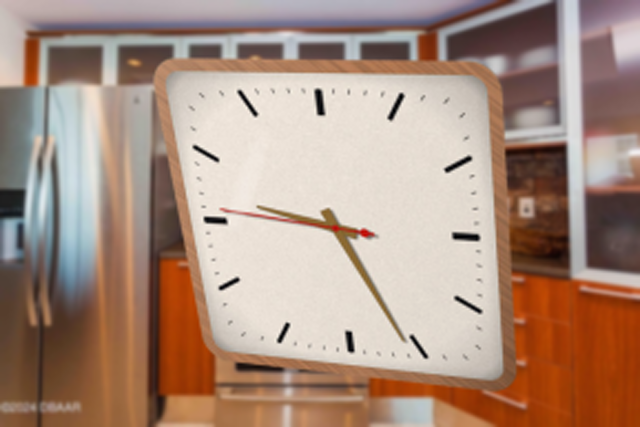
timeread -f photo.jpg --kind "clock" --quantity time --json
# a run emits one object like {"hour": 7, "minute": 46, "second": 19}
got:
{"hour": 9, "minute": 25, "second": 46}
